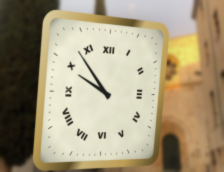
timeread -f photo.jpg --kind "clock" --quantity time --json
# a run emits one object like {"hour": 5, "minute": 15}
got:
{"hour": 9, "minute": 53}
